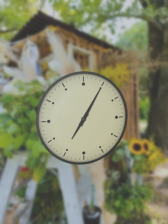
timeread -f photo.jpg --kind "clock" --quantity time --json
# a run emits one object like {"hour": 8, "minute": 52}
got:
{"hour": 7, "minute": 5}
